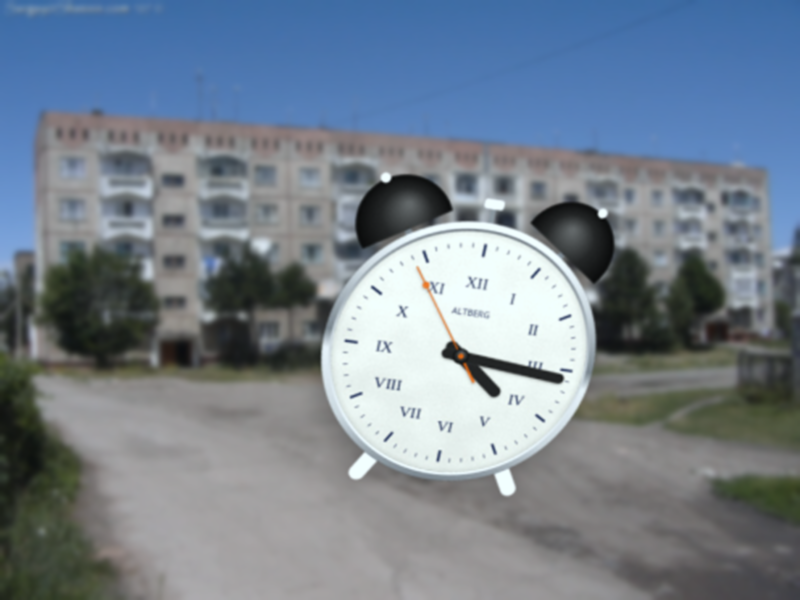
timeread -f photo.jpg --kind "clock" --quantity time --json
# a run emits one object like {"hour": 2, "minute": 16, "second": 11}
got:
{"hour": 4, "minute": 15, "second": 54}
